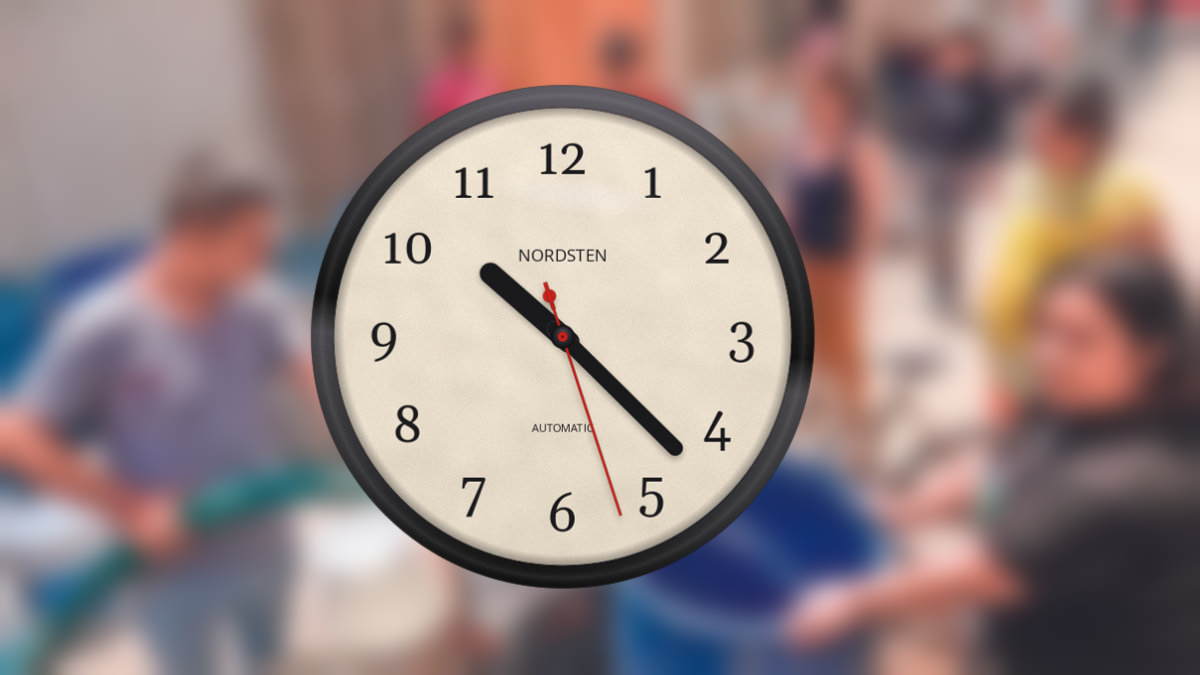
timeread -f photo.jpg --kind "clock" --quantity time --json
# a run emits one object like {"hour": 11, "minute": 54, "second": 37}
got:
{"hour": 10, "minute": 22, "second": 27}
